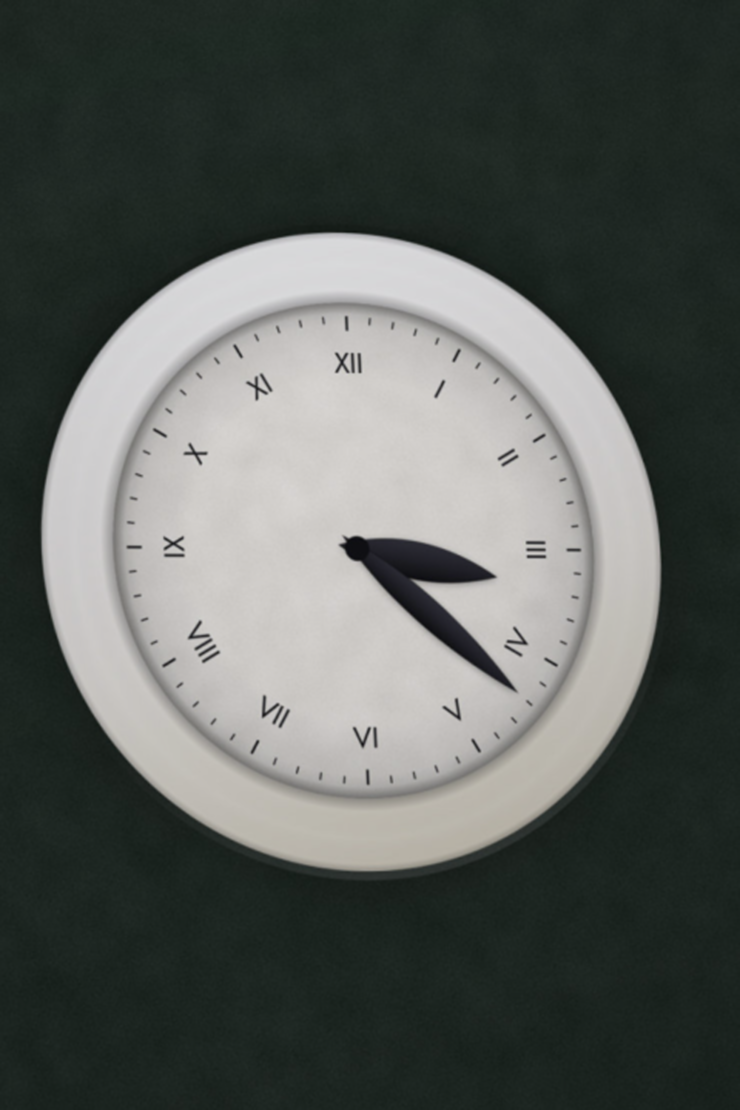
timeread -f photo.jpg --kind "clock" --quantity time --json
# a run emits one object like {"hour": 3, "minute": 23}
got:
{"hour": 3, "minute": 22}
